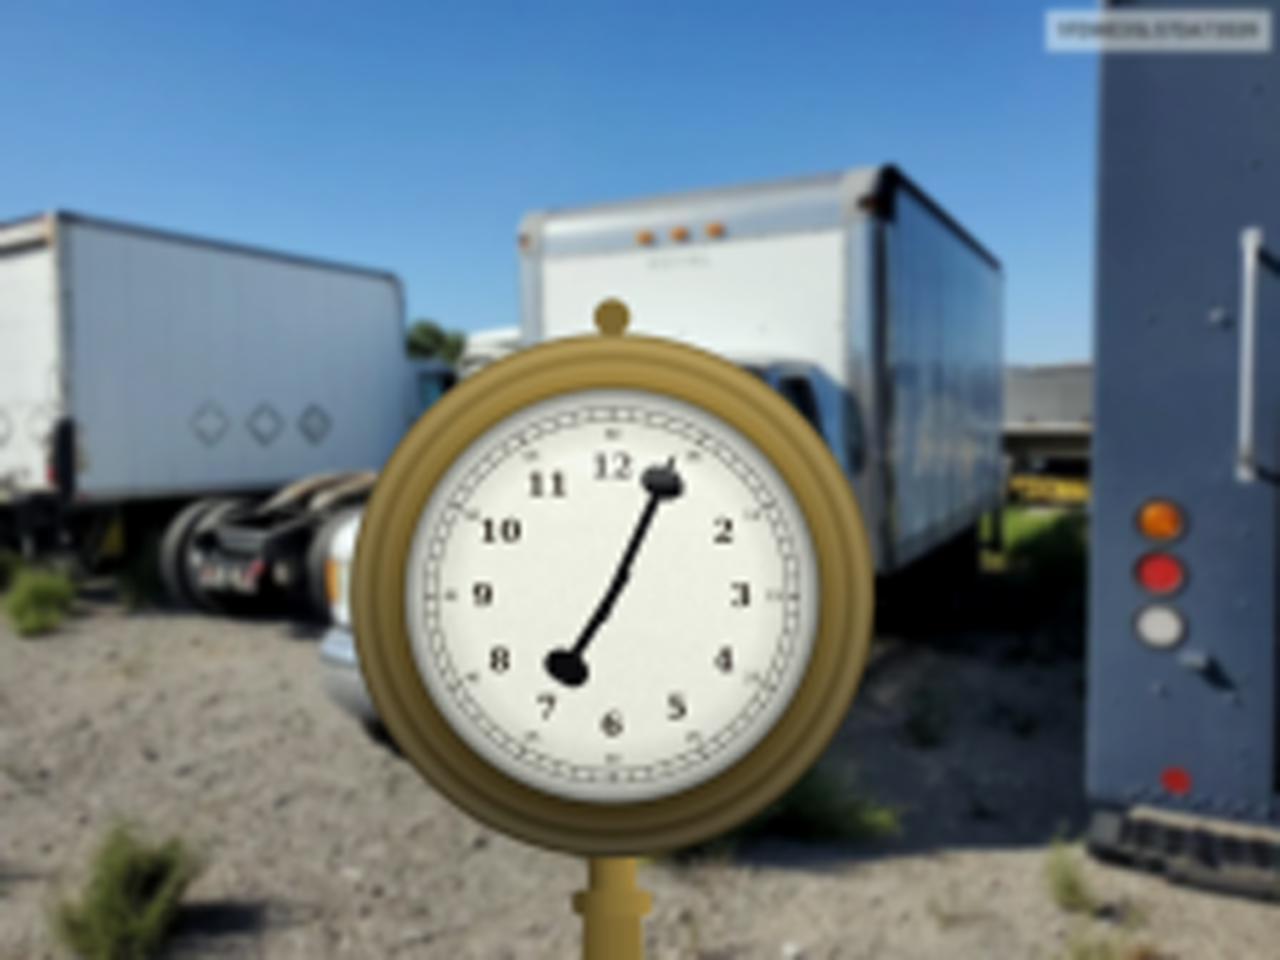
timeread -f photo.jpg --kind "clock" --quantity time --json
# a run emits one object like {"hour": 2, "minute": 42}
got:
{"hour": 7, "minute": 4}
